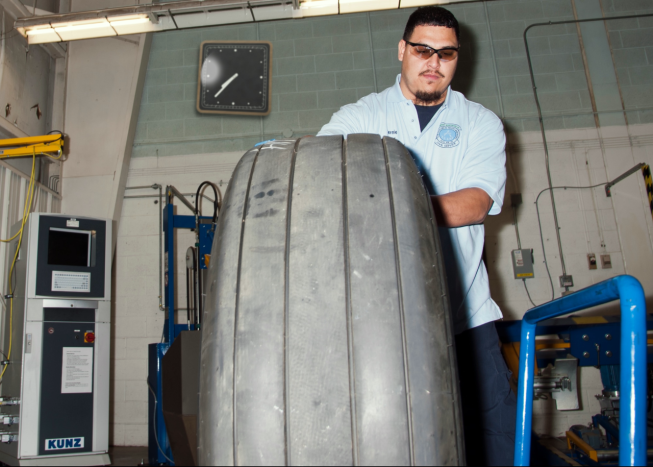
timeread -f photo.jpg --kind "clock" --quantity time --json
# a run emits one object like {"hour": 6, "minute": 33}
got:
{"hour": 7, "minute": 37}
